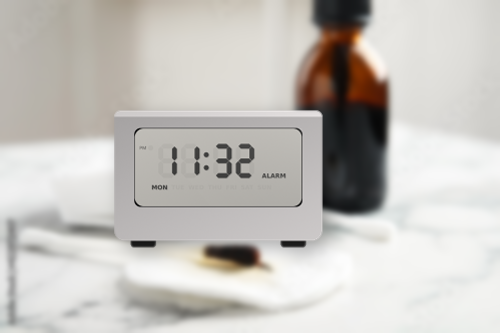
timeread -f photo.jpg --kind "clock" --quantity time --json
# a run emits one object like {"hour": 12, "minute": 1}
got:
{"hour": 11, "minute": 32}
